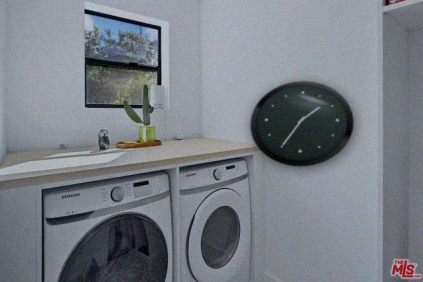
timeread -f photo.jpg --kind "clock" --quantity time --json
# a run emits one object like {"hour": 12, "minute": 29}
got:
{"hour": 1, "minute": 35}
